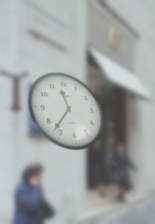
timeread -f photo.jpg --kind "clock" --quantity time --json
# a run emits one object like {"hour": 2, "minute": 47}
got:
{"hour": 11, "minute": 37}
